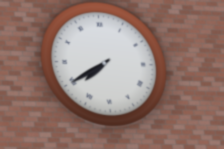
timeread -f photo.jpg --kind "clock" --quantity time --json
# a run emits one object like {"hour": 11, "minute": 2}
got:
{"hour": 7, "minute": 40}
